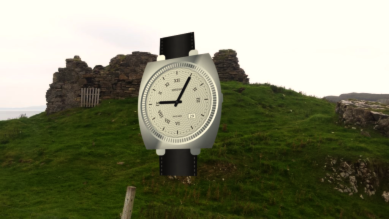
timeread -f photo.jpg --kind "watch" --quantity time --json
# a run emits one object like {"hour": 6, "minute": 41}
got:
{"hour": 9, "minute": 5}
